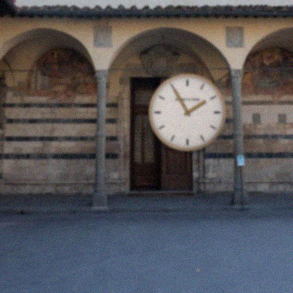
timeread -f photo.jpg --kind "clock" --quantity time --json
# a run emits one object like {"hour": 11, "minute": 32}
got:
{"hour": 1, "minute": 55}
